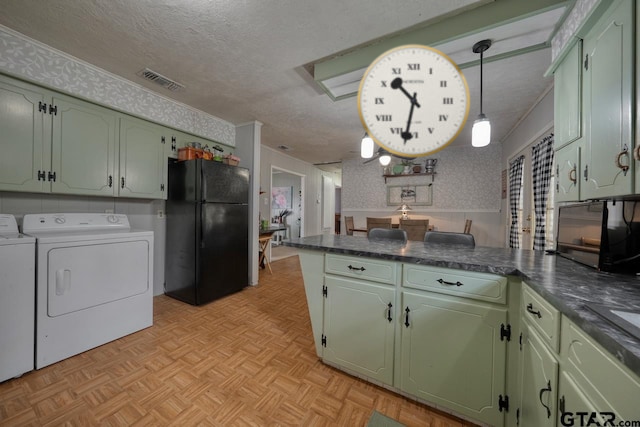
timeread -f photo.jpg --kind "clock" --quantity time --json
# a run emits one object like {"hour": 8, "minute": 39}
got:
{"hour": 10, "minute": 32}
